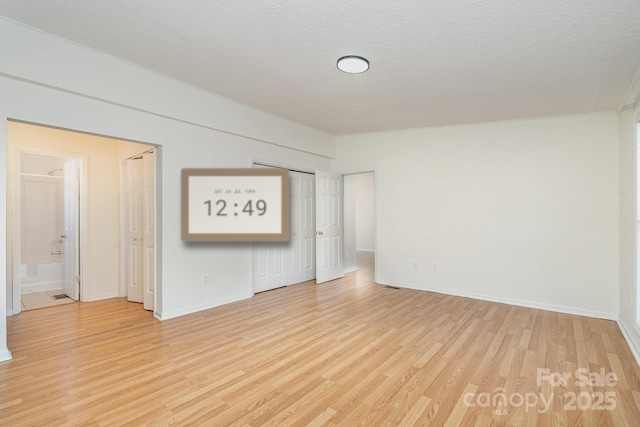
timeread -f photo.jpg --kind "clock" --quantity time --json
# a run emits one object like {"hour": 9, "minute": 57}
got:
{"hour": 12, "minute": 49}
